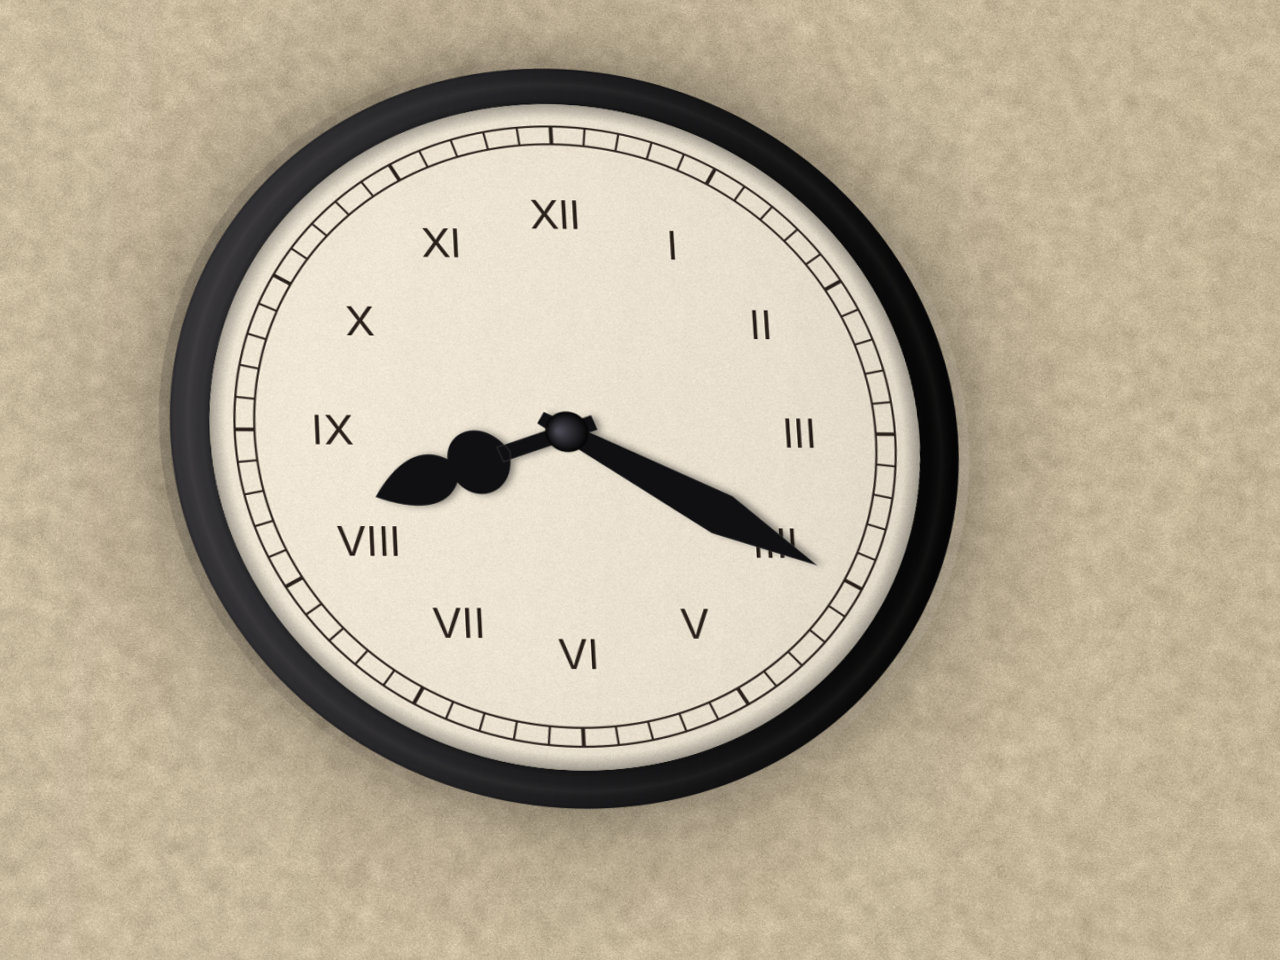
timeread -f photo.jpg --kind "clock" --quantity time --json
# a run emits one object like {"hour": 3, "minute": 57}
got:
{"hour": 8, "minute": 20}
